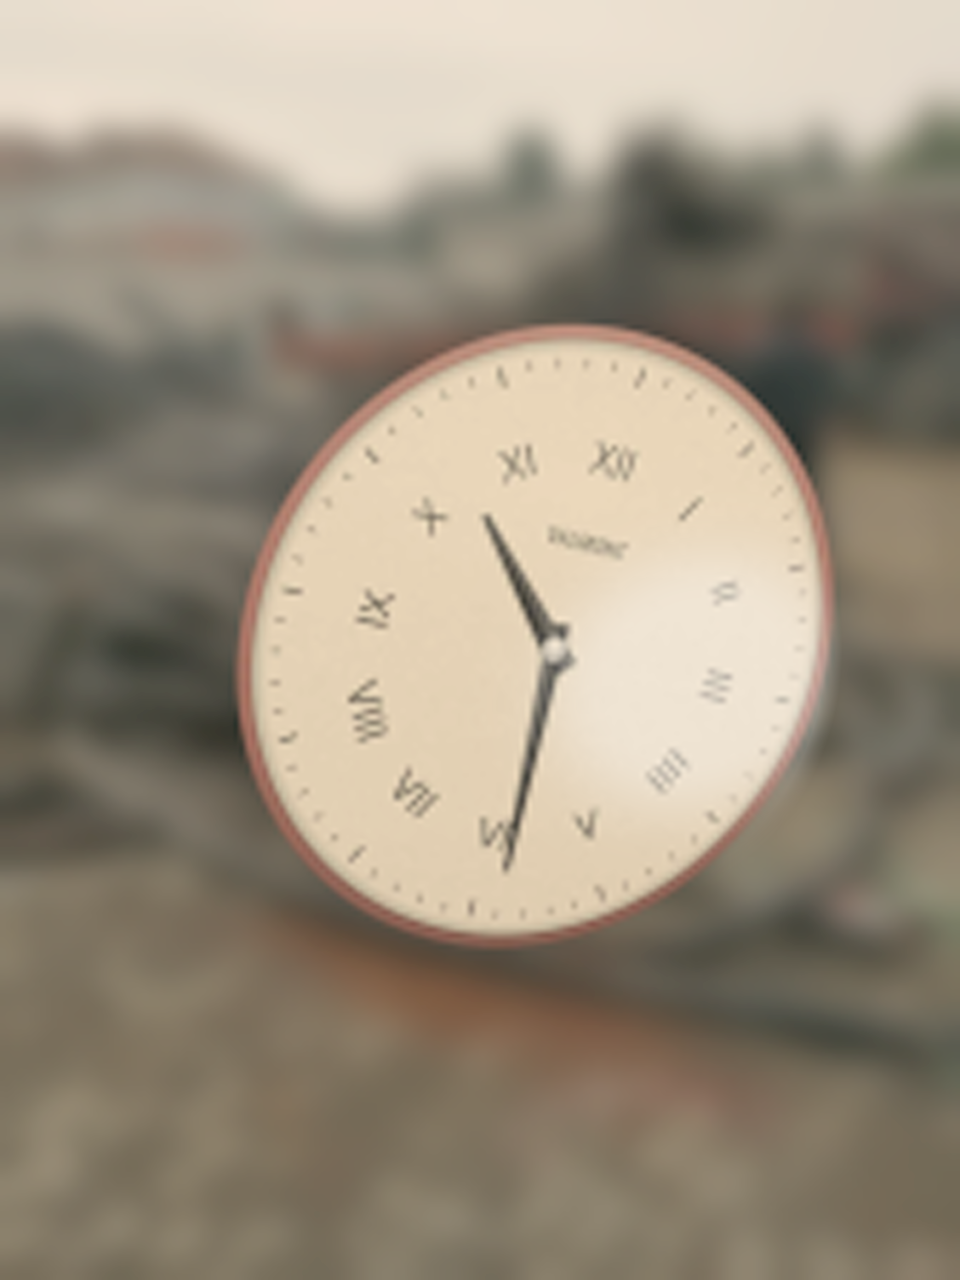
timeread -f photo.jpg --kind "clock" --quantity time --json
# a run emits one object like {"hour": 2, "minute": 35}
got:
{"hour": 10, "minute": 29}
